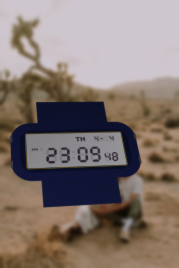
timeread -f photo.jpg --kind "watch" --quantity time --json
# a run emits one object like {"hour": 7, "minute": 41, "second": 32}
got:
{"hour": 23, "minute": 9, "second": 48}
